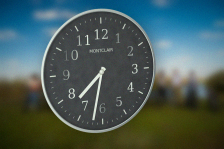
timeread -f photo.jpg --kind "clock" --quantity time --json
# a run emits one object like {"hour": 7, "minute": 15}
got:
{"hour": 7, "minute": 32}
